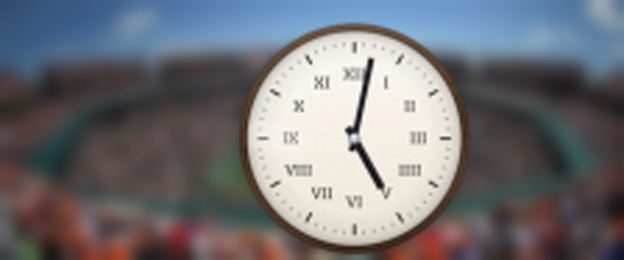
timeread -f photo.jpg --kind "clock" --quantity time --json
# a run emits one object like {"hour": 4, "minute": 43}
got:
{"hour": 5, "minute": 2}
